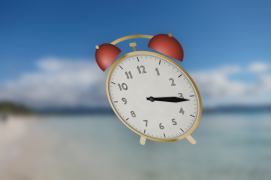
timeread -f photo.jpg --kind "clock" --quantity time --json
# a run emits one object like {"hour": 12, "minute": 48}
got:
{"hour": 3, "minute": 16}
